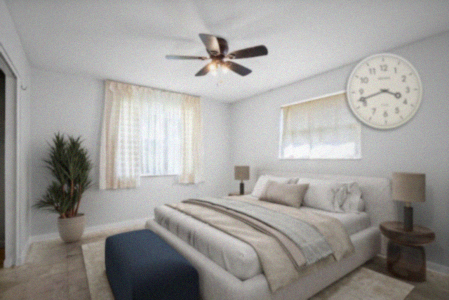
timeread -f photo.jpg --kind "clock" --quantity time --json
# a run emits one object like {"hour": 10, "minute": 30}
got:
{"hour": 3, "minute": 42}
